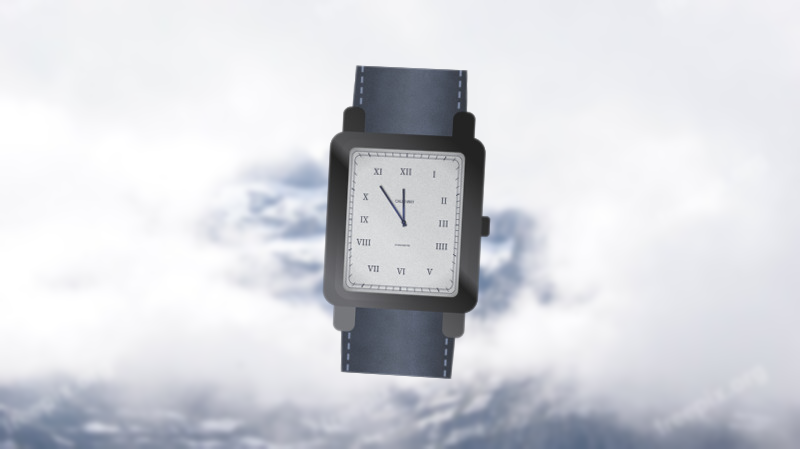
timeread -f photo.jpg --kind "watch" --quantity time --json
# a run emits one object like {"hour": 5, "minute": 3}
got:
{"hour": 11, "minute": 54}
